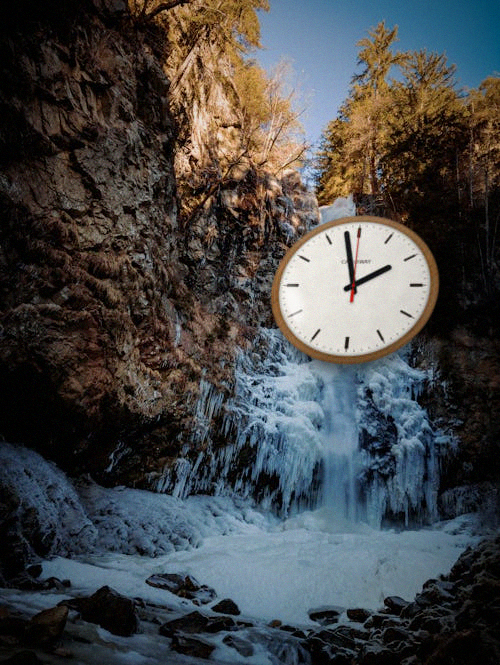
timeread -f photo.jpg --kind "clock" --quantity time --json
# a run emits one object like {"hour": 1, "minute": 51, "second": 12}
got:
{"hour": 1, "minute": 58, "second": 0}
